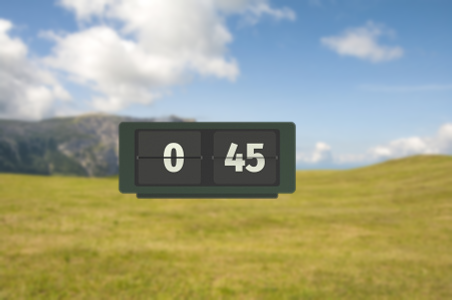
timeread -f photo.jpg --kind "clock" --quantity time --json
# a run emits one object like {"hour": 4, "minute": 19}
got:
{"hour": 0, "minute": 45}
